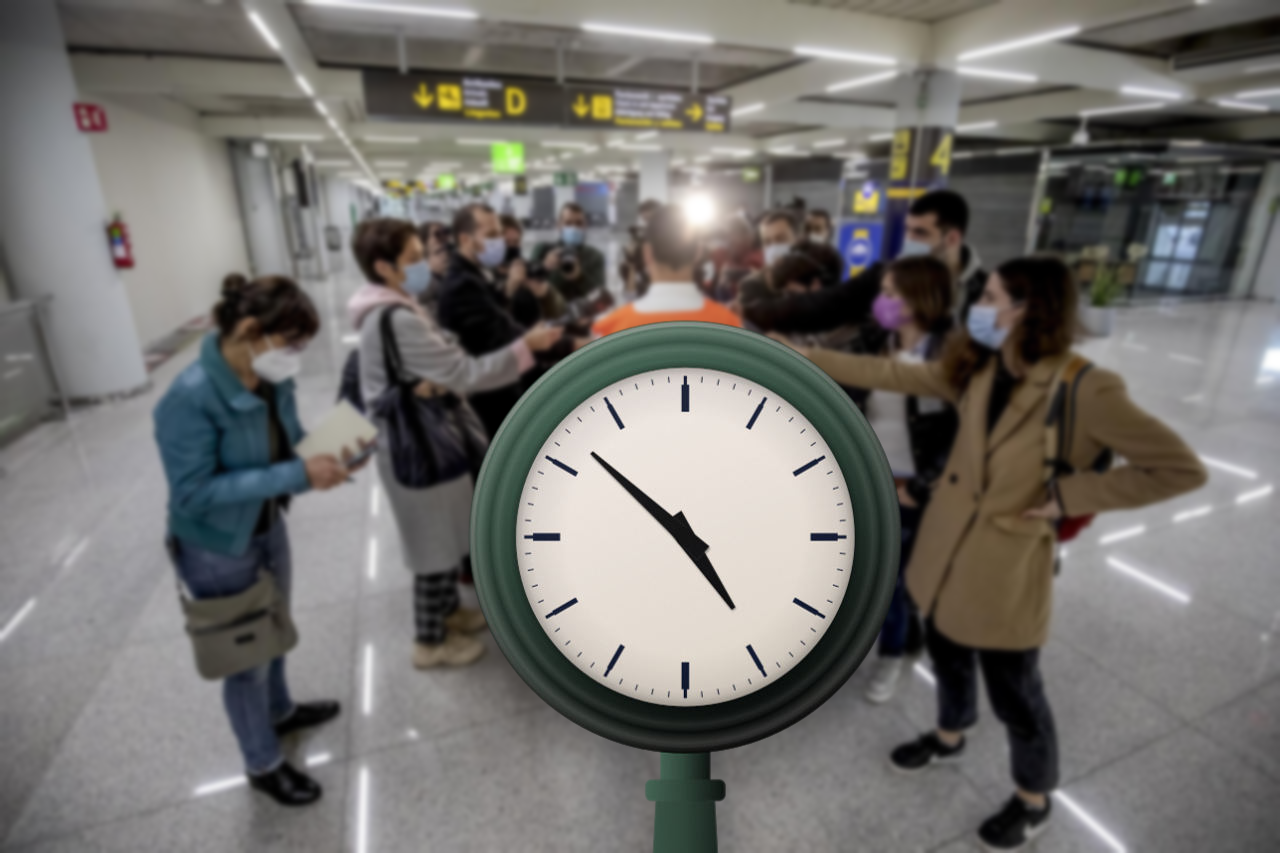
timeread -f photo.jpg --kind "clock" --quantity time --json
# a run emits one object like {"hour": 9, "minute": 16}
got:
{"hour": 4, "minute": 52}
